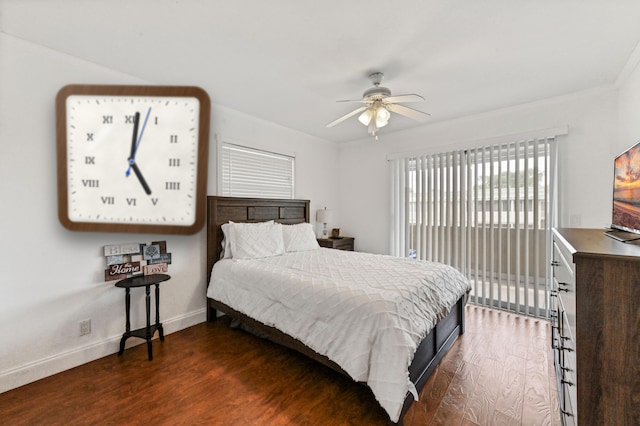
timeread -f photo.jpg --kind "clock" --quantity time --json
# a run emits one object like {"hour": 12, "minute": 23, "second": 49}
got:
{"hour": 5, "minute": 1, "second": 3}
